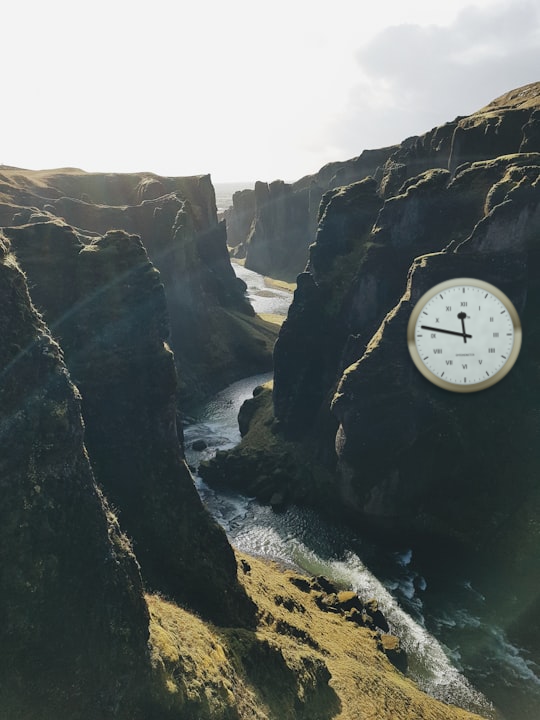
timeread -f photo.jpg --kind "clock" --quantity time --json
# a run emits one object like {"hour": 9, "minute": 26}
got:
{"hour": 11, "minute": 47}
